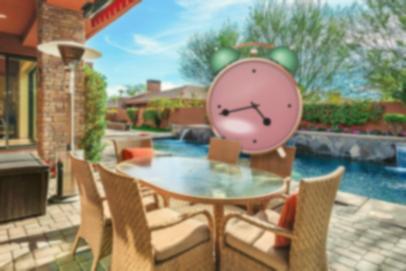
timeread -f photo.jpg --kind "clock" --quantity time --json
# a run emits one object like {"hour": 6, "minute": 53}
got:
{"hour": 4, "minute": 43}
